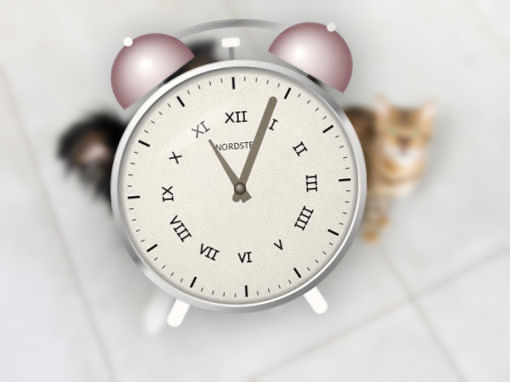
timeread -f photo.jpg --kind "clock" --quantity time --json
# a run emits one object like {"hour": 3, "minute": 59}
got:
{"hour": 11, "minute": 4}
